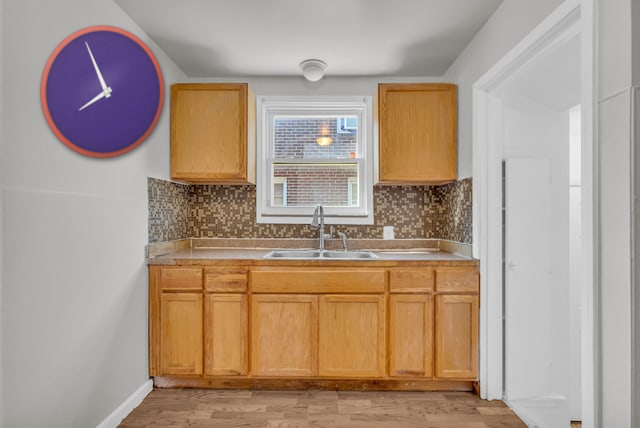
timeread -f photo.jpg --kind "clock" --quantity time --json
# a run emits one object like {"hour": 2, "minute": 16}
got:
{"hour": 7, "minute": 56}
